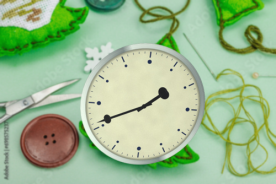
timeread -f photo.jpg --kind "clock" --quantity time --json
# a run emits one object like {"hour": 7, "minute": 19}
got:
{"hour": 1, "minute": 41}
